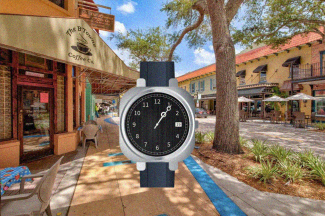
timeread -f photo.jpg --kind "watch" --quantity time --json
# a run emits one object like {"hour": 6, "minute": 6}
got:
{"hour": 1, "minute": 6}
